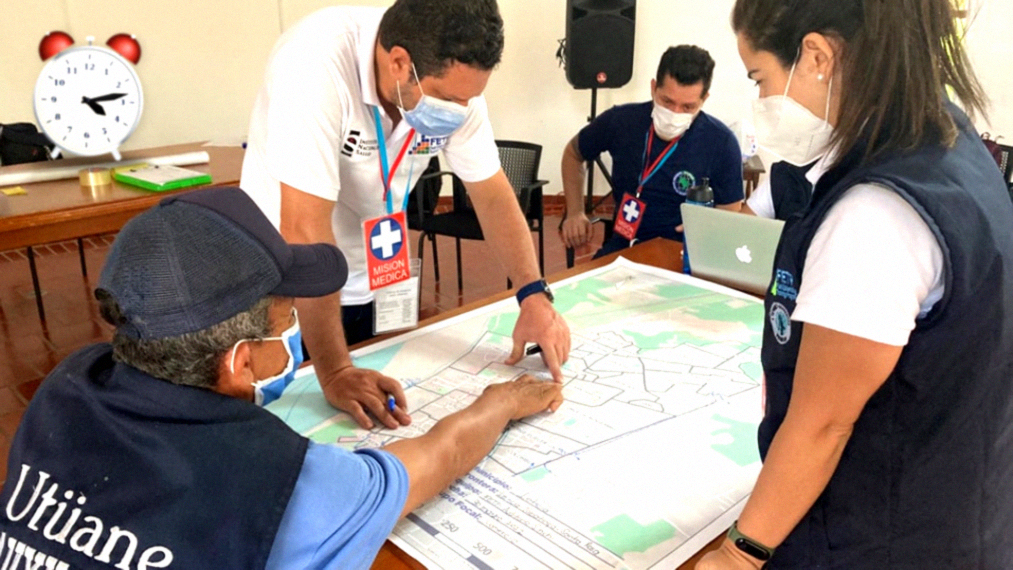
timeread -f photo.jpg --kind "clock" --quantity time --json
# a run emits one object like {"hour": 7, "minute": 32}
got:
{"hour": 4, "minute": 13}
